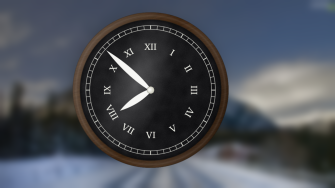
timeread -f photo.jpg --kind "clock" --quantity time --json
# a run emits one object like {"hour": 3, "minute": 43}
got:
{"hour": 7, "minute": 52}
